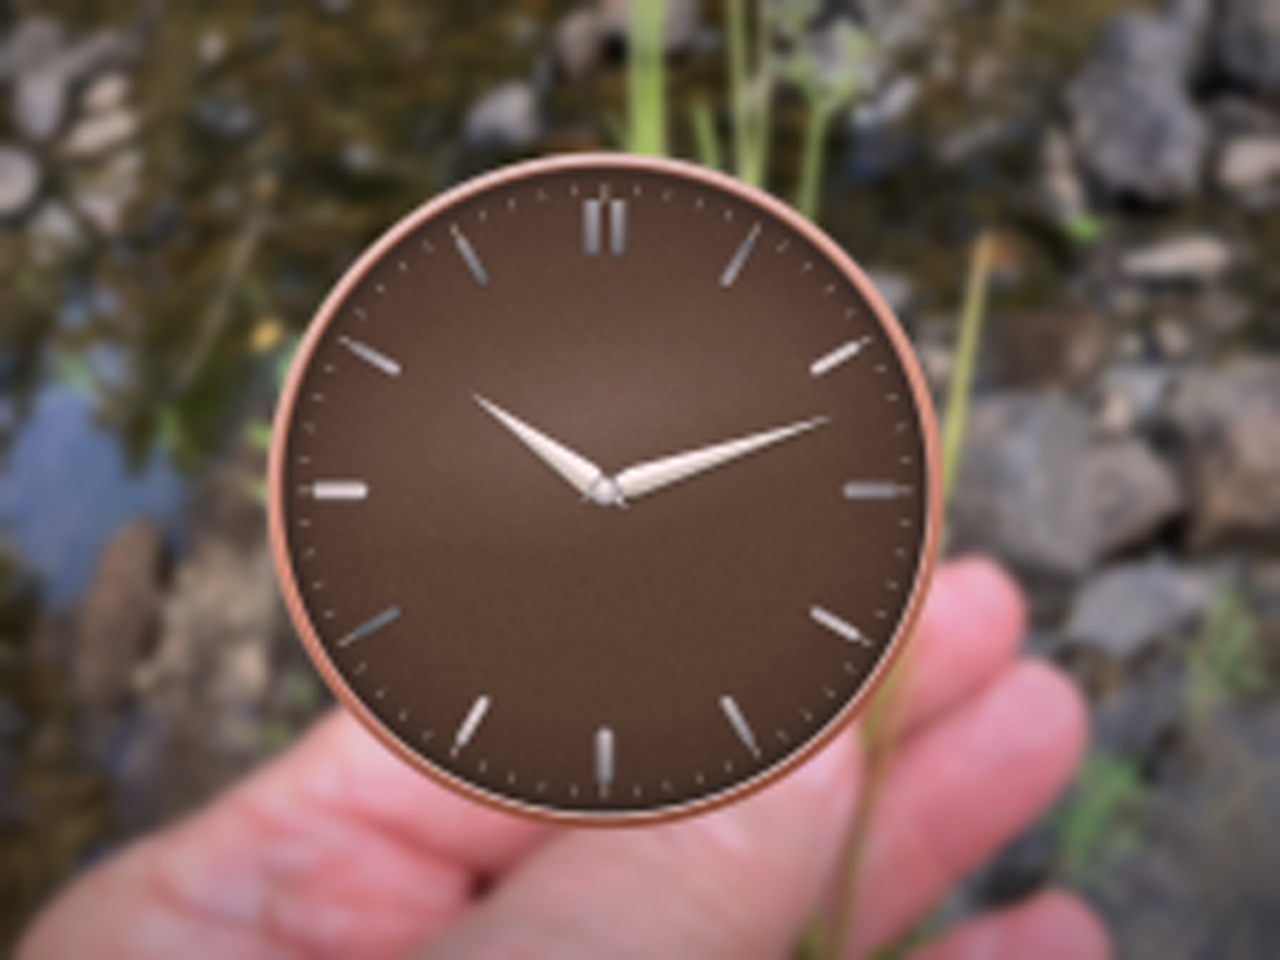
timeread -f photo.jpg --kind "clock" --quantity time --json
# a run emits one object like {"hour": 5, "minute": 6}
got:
{"hour": 10, "minute": 12}
